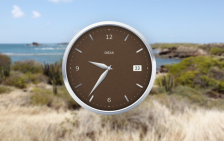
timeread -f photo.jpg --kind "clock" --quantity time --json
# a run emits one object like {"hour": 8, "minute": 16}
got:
{"hour": 9, "minute": 36}
